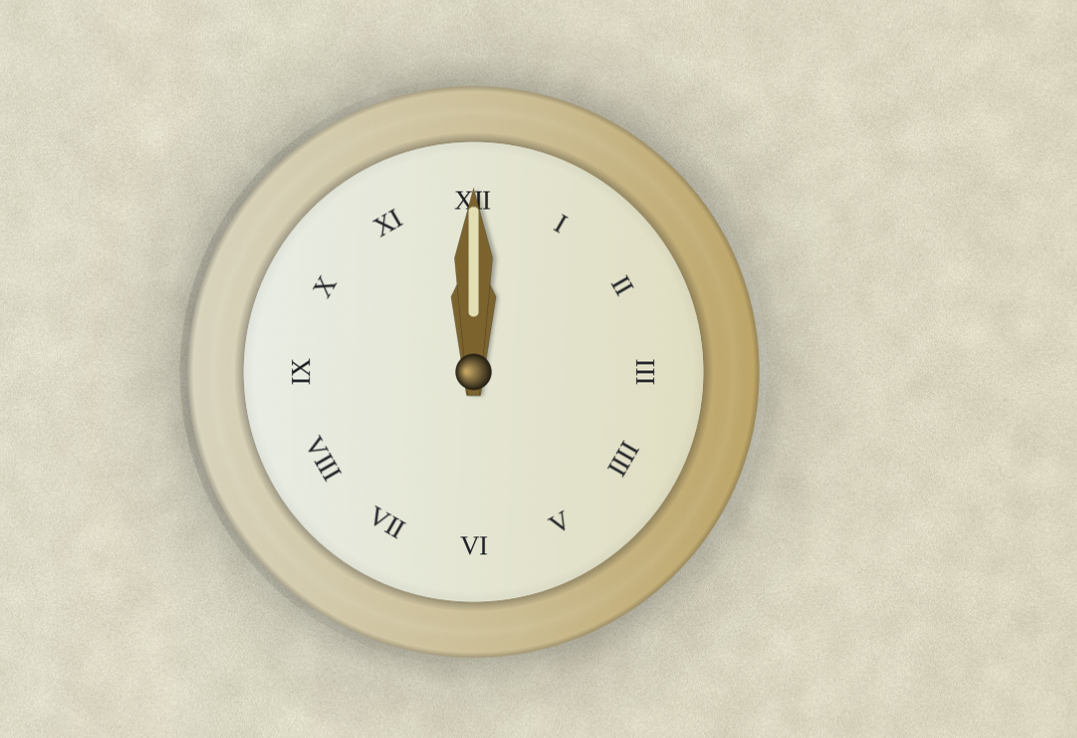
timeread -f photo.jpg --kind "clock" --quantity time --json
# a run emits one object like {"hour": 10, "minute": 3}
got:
{"hour": 12, "minute": 0}
